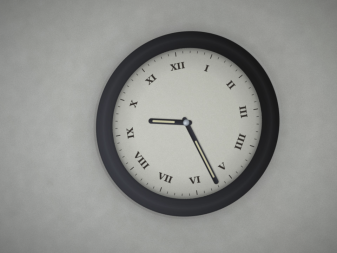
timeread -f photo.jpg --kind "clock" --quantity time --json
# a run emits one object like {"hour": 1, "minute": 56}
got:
{"hour": 9, "minute": 27}
